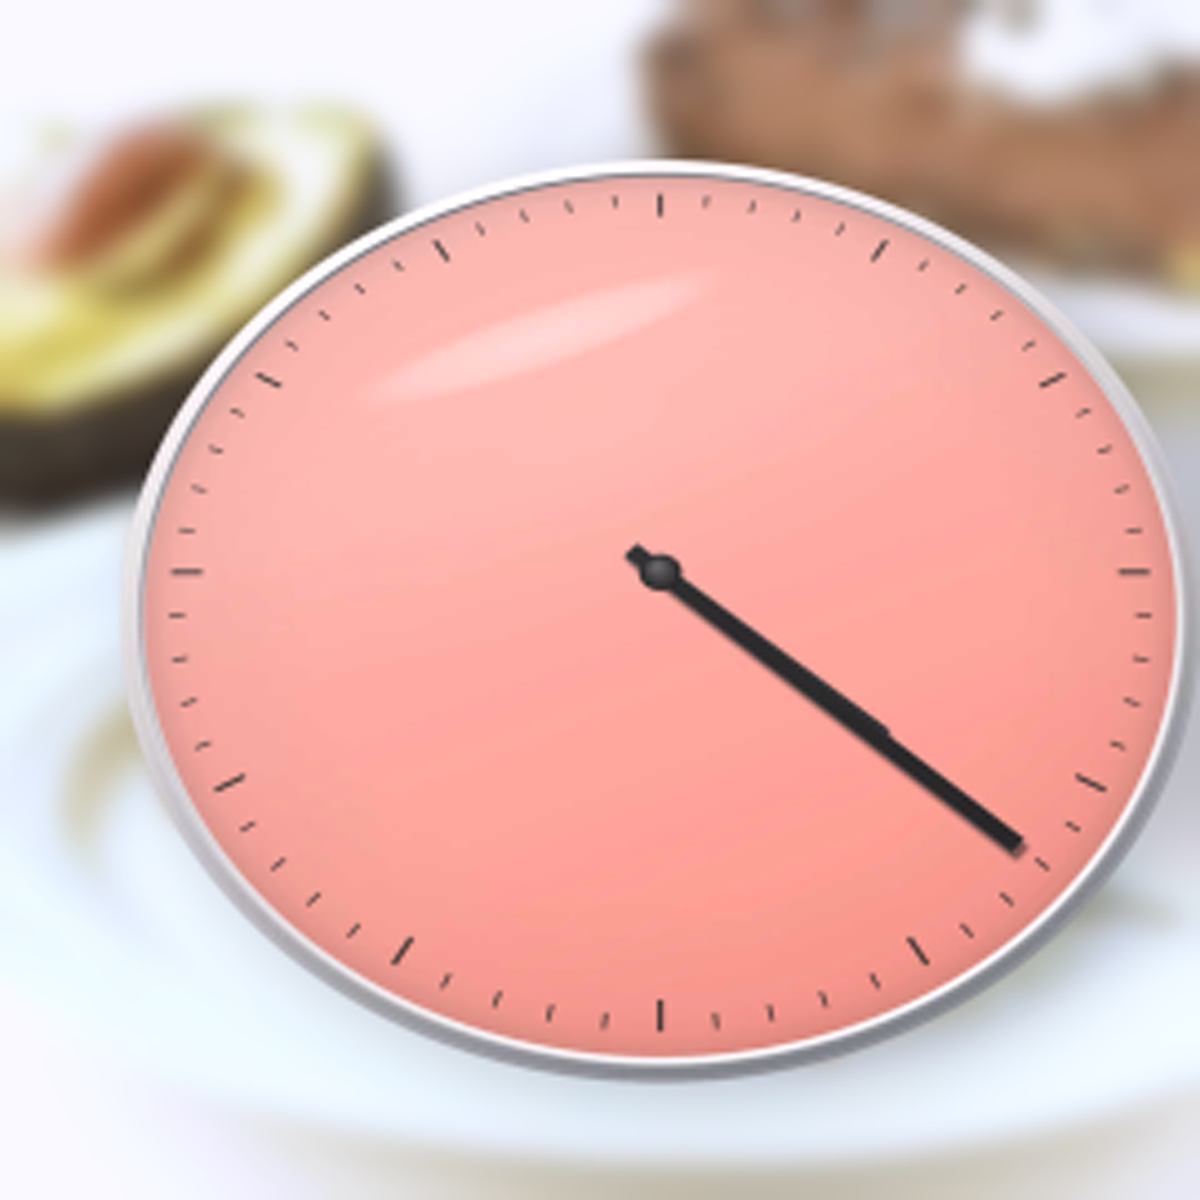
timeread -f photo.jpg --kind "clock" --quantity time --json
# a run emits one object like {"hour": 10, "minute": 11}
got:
{"hour": 4, "minute": 22}
